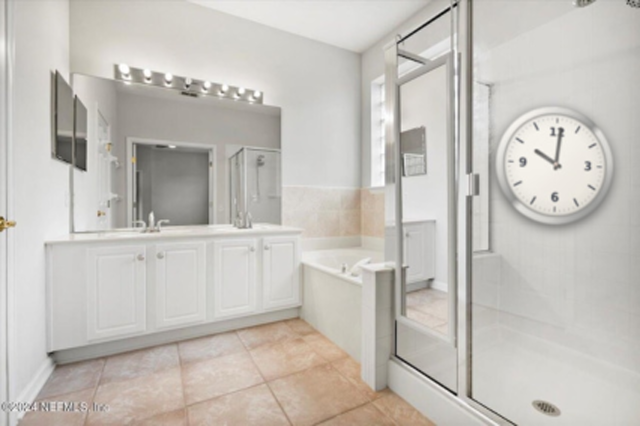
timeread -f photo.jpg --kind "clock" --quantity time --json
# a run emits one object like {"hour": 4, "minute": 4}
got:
{"hour": 10, "minute": 1}
